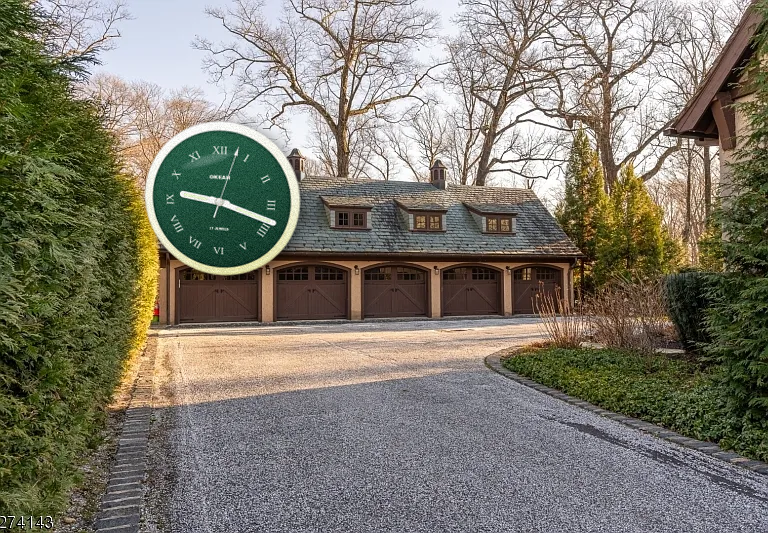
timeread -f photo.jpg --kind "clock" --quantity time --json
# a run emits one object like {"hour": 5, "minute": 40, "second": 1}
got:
{"hour": 9, "minute": 18, "second": 3}
